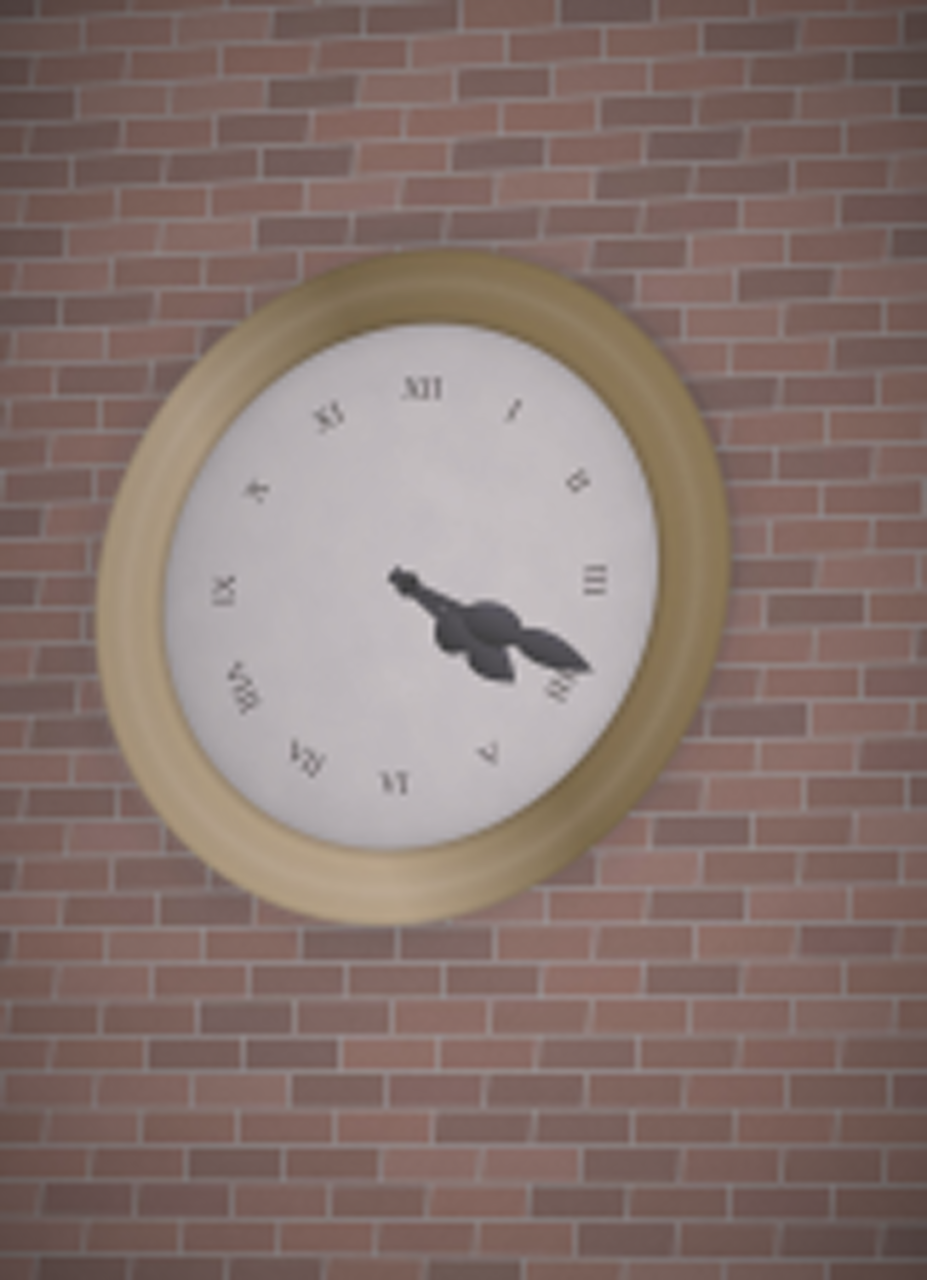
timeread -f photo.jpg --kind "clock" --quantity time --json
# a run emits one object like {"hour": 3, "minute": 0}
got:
{"hour": 4, "minute": 19}
